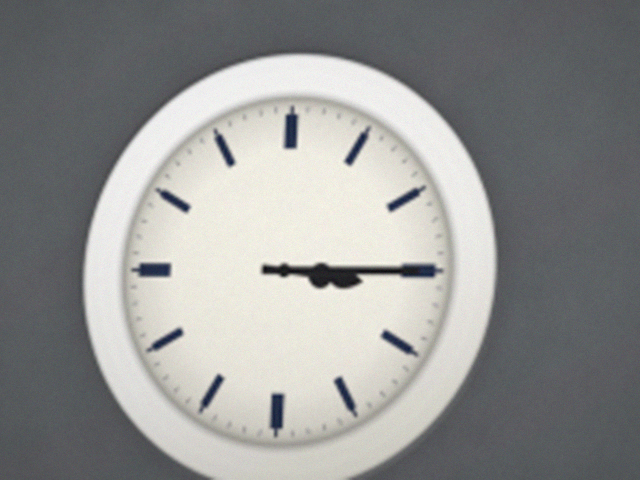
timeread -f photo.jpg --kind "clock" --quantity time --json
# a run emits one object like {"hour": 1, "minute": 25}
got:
{"hour": 3, "minute": 15}
